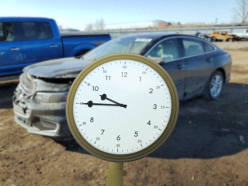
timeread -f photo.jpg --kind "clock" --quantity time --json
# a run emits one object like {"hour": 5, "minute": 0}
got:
{"hour": 9, "minute": 45}
